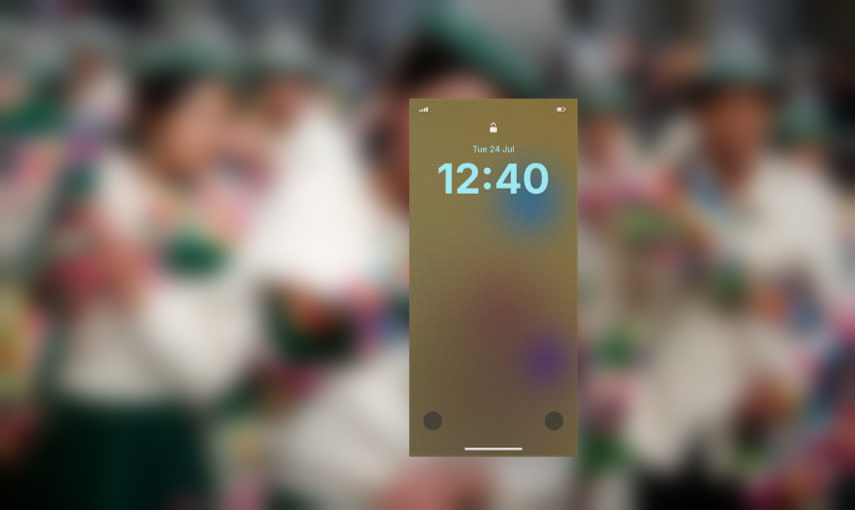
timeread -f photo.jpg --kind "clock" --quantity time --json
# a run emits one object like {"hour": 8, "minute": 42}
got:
{"hour": 12, "minute": 40}
